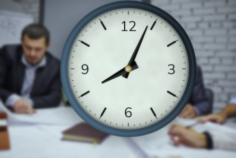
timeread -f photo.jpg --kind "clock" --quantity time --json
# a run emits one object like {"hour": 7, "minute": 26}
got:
{"hour": 8, "minute": 4}
